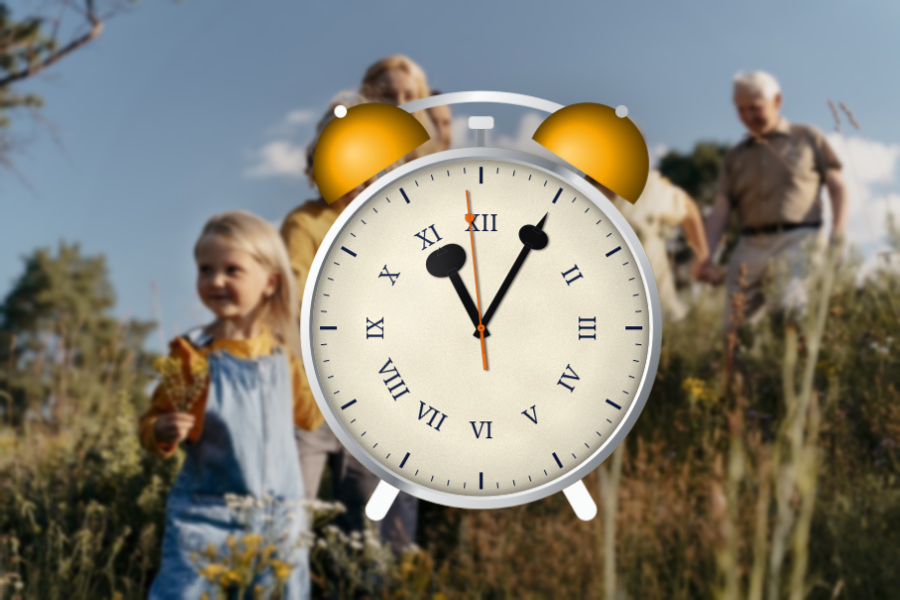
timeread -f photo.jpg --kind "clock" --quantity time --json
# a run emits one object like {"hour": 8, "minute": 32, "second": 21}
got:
{"hour": 11, "minute": 4, "second": 59}
